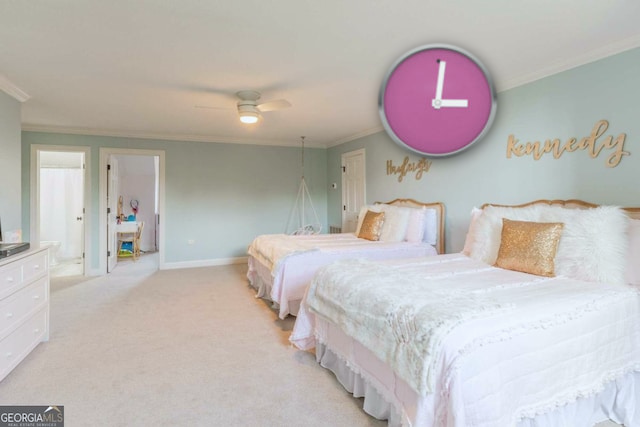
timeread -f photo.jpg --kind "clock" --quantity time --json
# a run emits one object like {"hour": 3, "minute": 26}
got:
{"hour": 3, "minute": 1}
